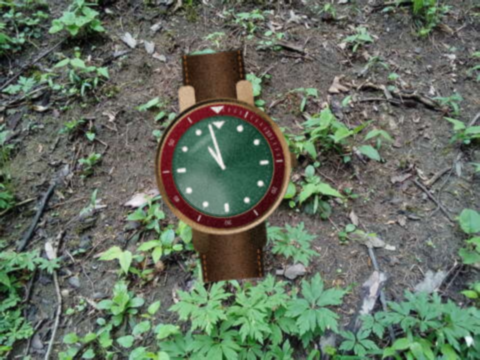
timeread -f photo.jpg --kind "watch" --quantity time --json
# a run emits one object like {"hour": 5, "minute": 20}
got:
{"hour": 10, "minute": 58}
